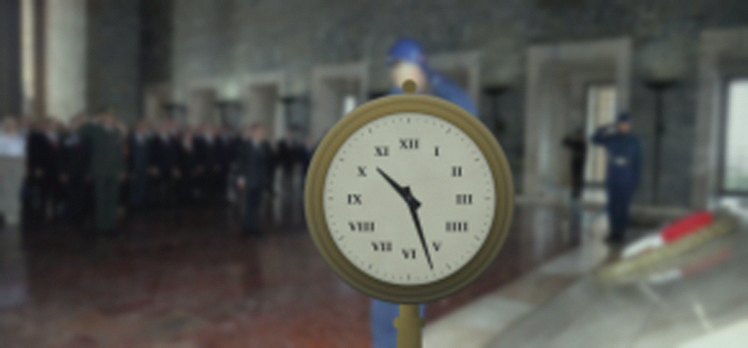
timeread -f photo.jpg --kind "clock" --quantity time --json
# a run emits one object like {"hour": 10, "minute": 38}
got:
{"hour": 10, "minute": 27}
